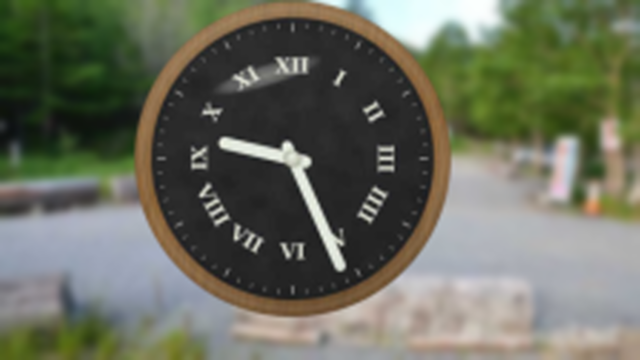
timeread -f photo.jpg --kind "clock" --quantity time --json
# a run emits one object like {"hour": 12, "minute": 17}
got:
{"hour": 9, "minute": 26}
